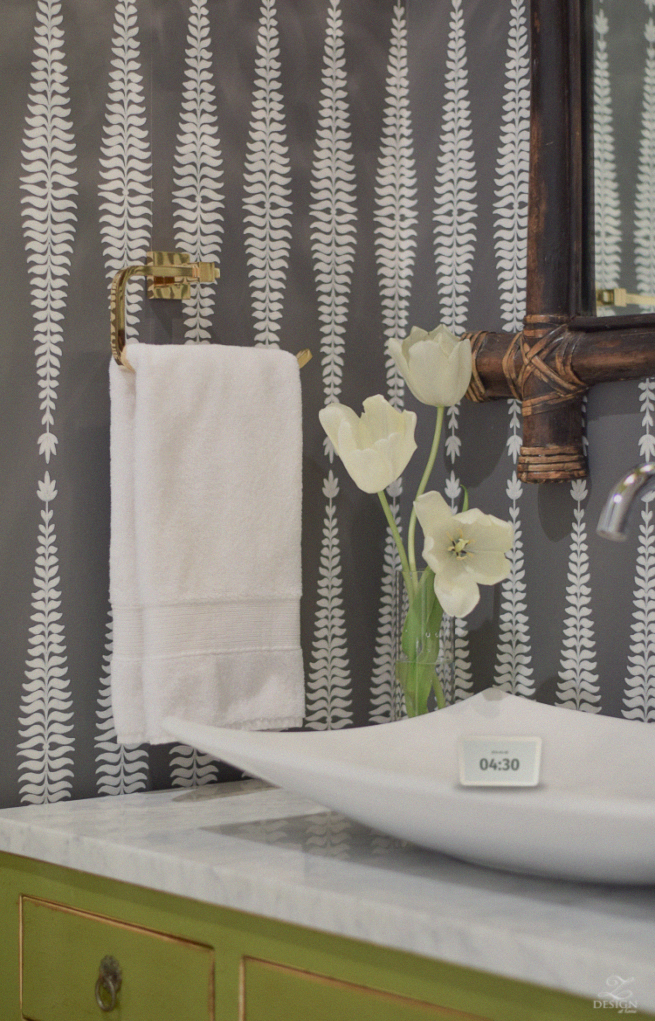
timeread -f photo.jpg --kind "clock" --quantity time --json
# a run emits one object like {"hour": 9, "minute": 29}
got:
{"hour": 4, "minute": 30}
